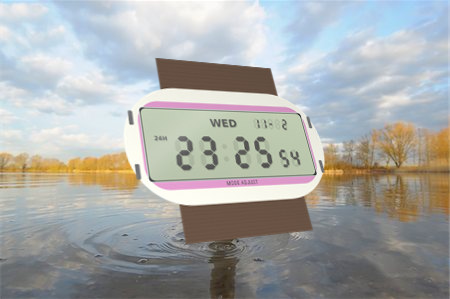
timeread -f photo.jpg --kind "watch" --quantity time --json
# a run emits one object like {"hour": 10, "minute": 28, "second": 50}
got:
{"hour": 23, "minute": 25, "second": 54}
